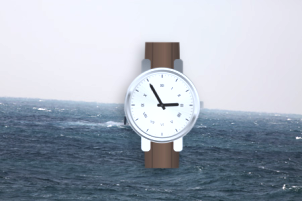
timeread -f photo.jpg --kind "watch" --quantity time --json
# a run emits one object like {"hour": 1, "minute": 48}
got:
{"hour": 2, "minute": 55}
